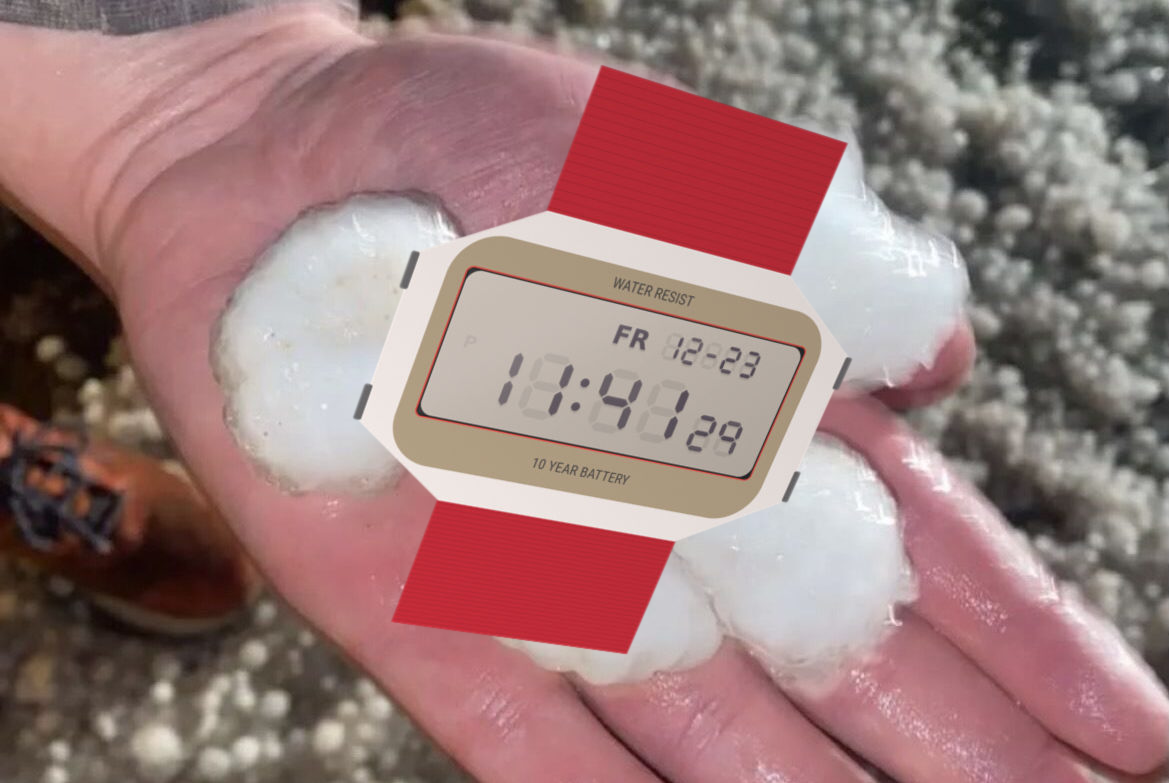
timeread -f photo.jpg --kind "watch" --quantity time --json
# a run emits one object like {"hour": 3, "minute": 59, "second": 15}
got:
{"hour": 11, "minute": 41, "second": 29}
